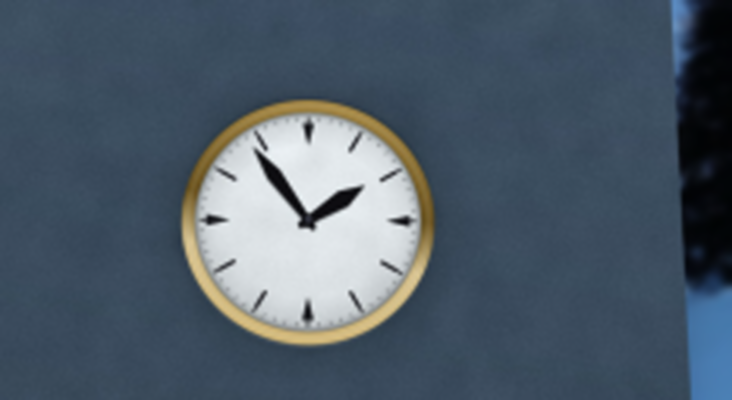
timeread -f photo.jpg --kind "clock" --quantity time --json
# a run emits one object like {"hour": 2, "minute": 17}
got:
{"hour": 1, "minute": 54}
